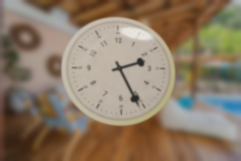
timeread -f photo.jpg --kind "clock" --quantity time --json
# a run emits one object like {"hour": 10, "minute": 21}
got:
{"hour": 2, "minute": 26}
